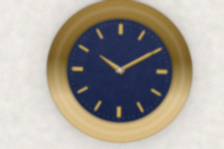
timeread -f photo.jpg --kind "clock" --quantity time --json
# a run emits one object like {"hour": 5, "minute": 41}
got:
{"hour": 10, "minute": 10}
